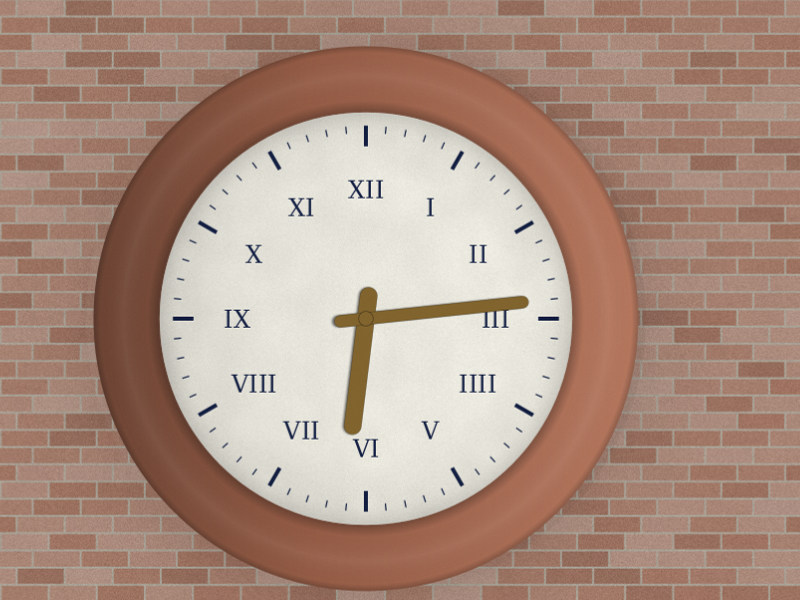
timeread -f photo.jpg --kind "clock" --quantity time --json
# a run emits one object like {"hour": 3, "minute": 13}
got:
{"hour": 6, "minute": 14}
